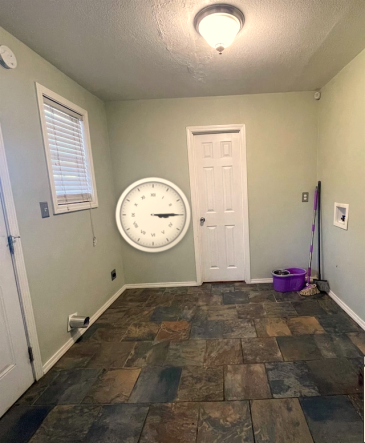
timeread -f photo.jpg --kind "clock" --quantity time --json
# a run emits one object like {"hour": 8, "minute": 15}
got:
{"hour": 3, "minute": 15}
